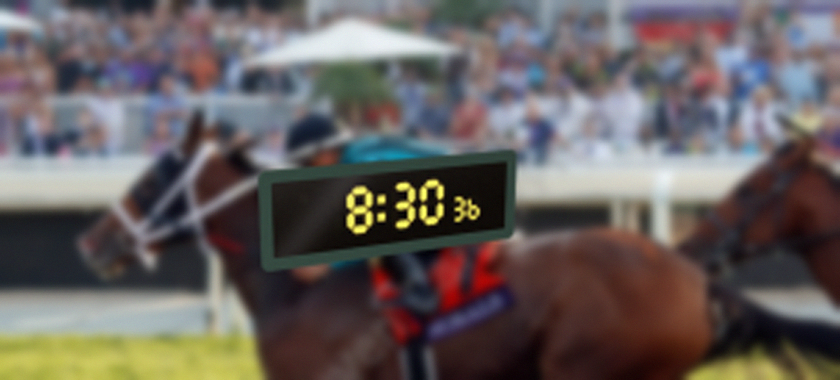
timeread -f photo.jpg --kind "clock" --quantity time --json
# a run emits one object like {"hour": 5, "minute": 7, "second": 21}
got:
{"hour": 8, "minute": 30, "second": 36}
